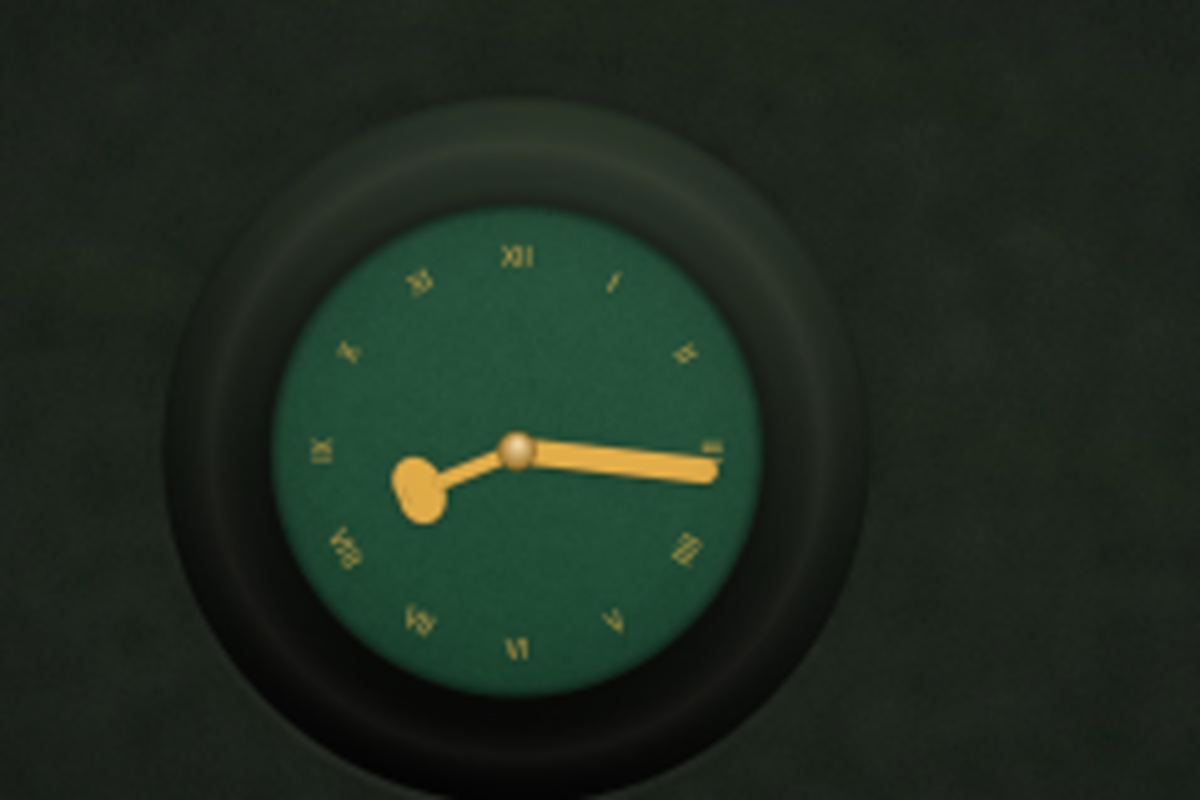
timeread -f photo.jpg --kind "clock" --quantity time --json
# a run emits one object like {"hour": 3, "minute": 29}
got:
{"hour": 8, "minute": 16}
